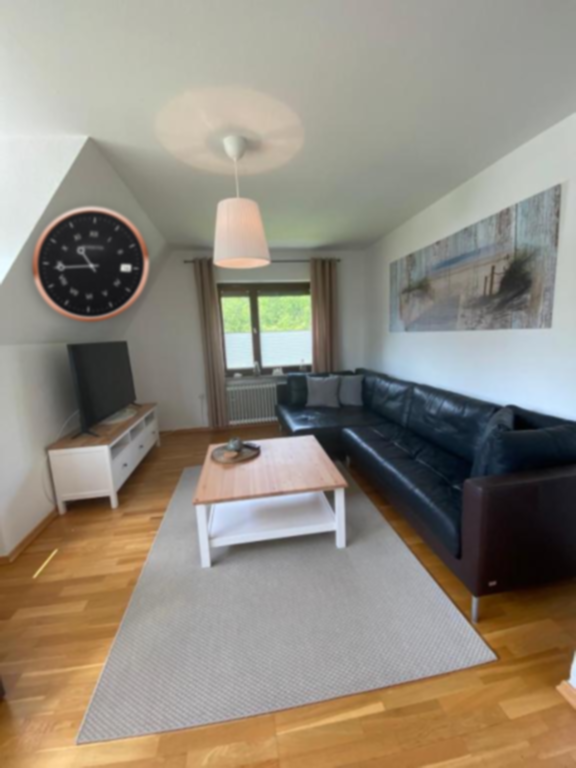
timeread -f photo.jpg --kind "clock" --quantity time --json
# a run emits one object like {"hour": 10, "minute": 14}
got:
{"hour": 10, "minute": 44}
